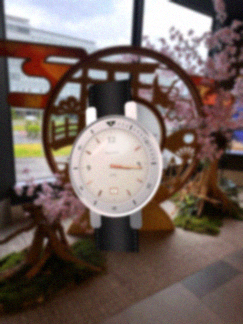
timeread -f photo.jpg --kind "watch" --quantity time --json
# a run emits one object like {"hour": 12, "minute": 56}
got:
{"hour": 3, "minute": 16}
